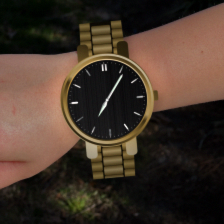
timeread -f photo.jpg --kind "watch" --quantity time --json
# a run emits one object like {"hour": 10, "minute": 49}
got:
{"hour": 7, "minute": 6}
